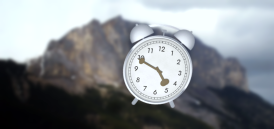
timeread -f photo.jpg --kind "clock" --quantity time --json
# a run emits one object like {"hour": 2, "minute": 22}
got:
{"hour": 4, "minute": 49}
